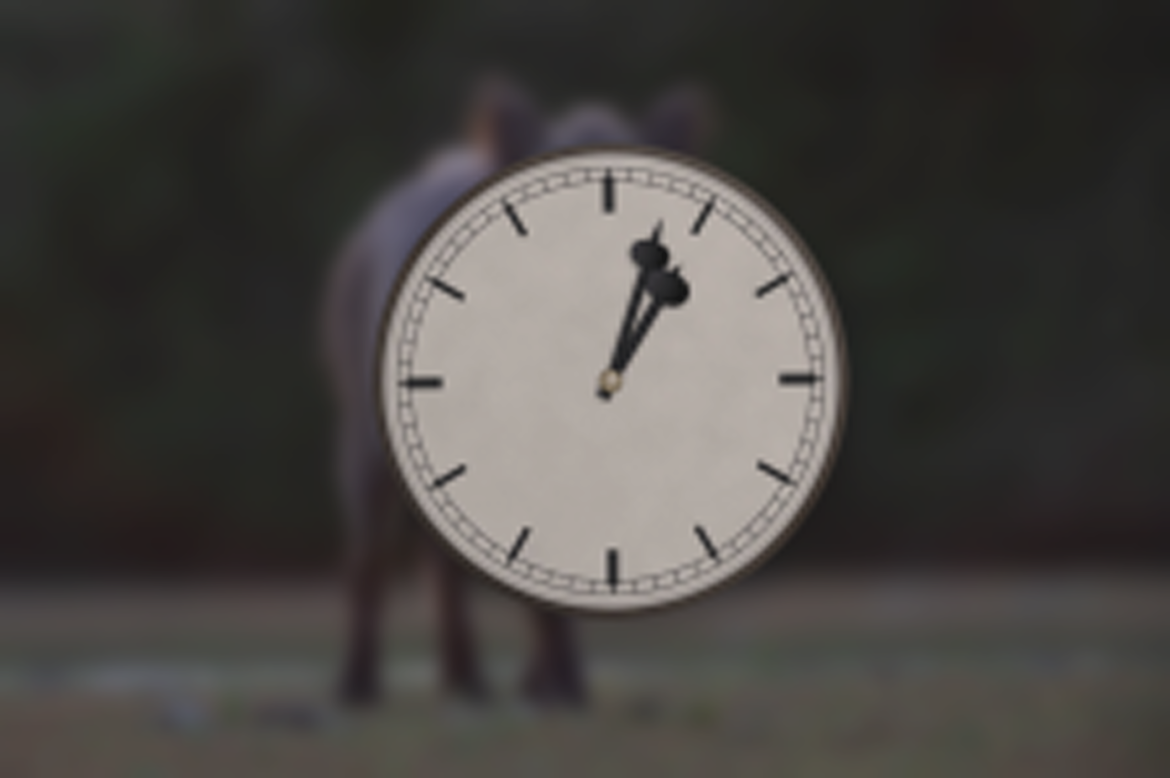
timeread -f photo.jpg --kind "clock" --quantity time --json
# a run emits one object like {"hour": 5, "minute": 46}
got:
{"hour": 1, "minute": 3}
